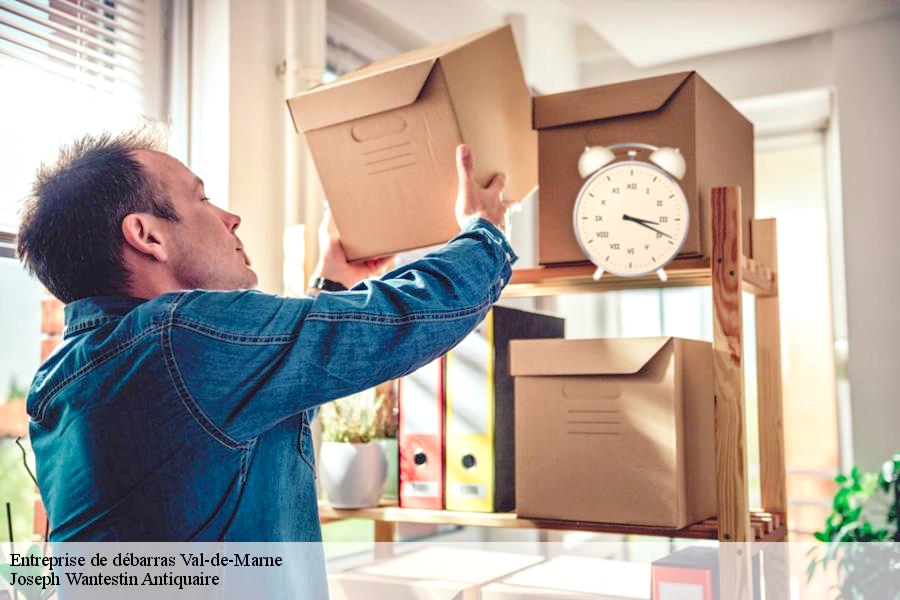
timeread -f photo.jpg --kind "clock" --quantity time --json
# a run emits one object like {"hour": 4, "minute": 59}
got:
{"hour": 3, "minute": 19}
